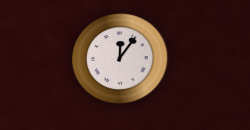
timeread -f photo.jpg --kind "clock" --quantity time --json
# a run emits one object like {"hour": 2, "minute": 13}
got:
{"hour": 12, "minute": 6}
